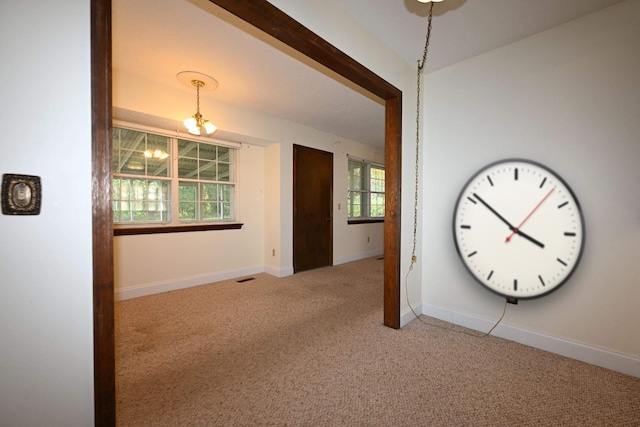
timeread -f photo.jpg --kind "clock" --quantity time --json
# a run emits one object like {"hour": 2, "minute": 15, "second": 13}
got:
{"hour": 3, "minute": 51, "second": 7}
